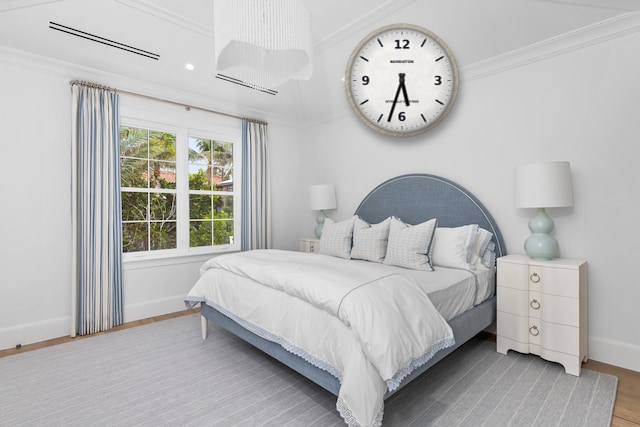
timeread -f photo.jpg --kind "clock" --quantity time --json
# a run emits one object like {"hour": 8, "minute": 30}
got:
{"hour": 5, "minute": 33}
